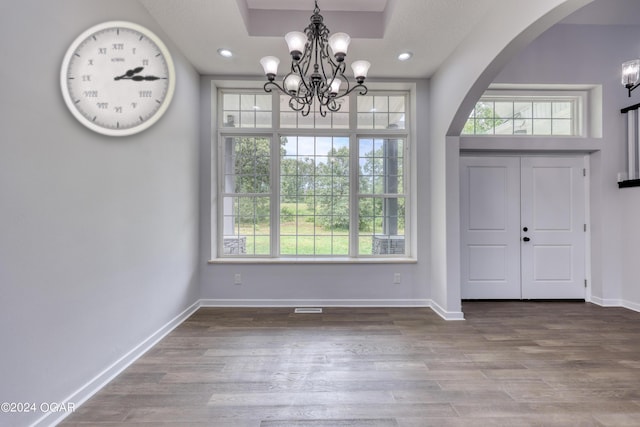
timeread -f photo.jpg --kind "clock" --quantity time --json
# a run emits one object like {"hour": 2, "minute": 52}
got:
{"hour": 2, "minute": 15}
